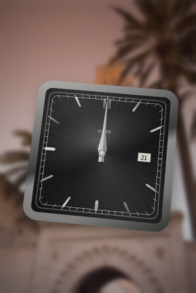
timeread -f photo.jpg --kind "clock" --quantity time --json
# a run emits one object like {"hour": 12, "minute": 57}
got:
{"hour": 12, "minute": 0}
